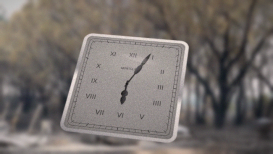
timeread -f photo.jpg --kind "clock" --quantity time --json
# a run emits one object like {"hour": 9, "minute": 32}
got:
{"hour": 6, "minute": 4}
